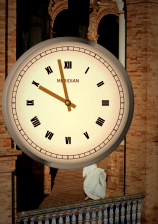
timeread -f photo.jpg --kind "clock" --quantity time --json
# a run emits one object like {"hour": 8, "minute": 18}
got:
{"hour": 9, "minute": 58}
